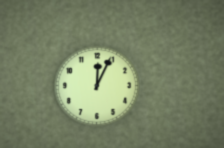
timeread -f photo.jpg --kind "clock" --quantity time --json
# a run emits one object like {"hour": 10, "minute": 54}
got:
{"hour": 12, "minute": 4}
